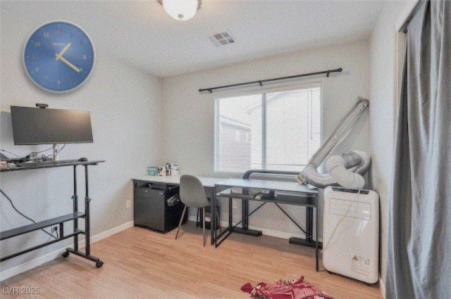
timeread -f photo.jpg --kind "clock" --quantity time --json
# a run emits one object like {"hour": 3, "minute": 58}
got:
{"hour": 1, "minute": 21}
